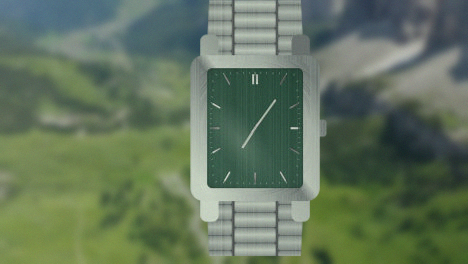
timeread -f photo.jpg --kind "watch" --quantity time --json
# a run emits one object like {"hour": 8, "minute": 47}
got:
{"hour": 7, "minute": 6}
